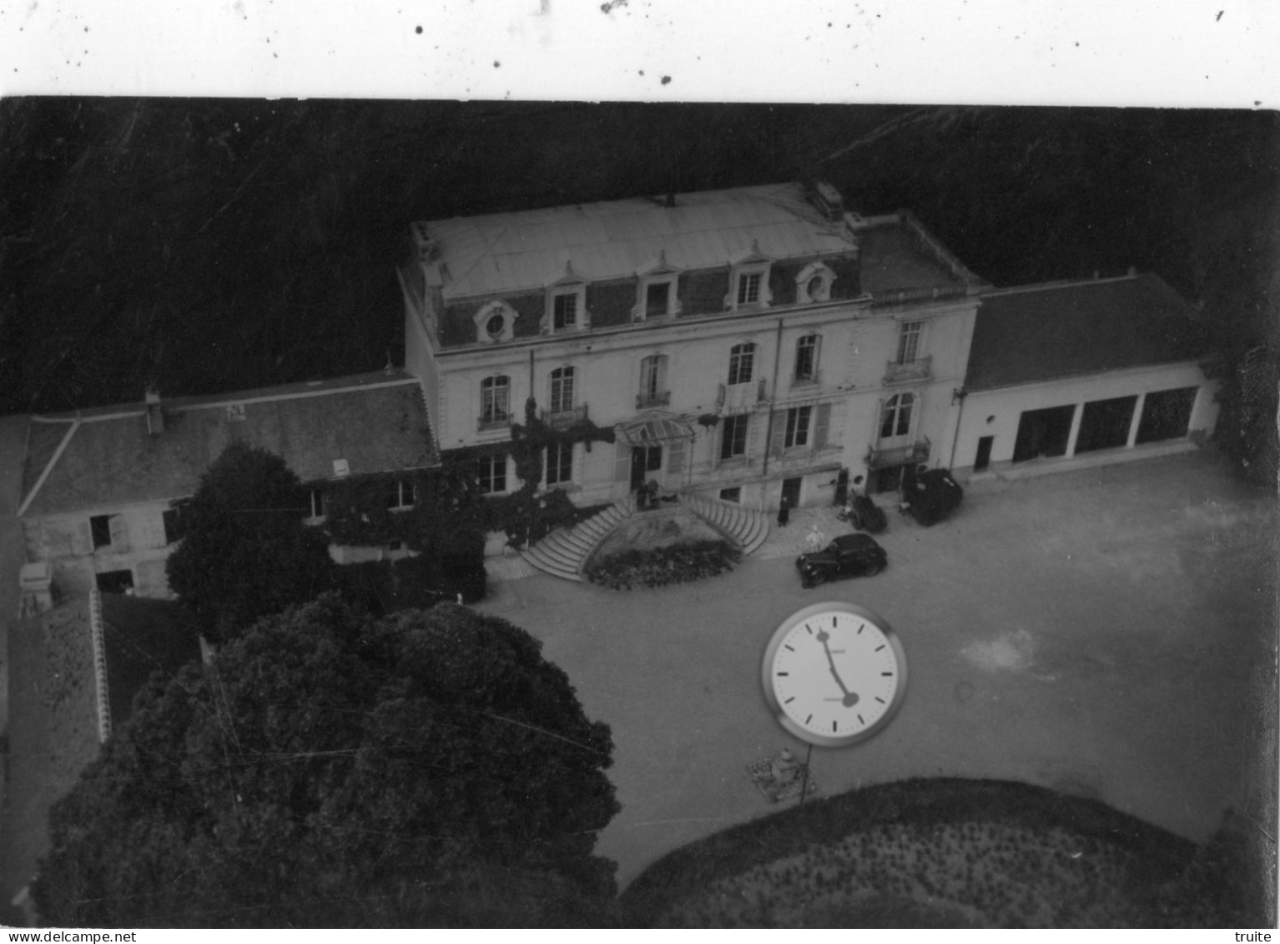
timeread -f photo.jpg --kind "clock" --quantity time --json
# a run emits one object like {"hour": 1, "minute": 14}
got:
{"hour": 4, "minute": 57}
